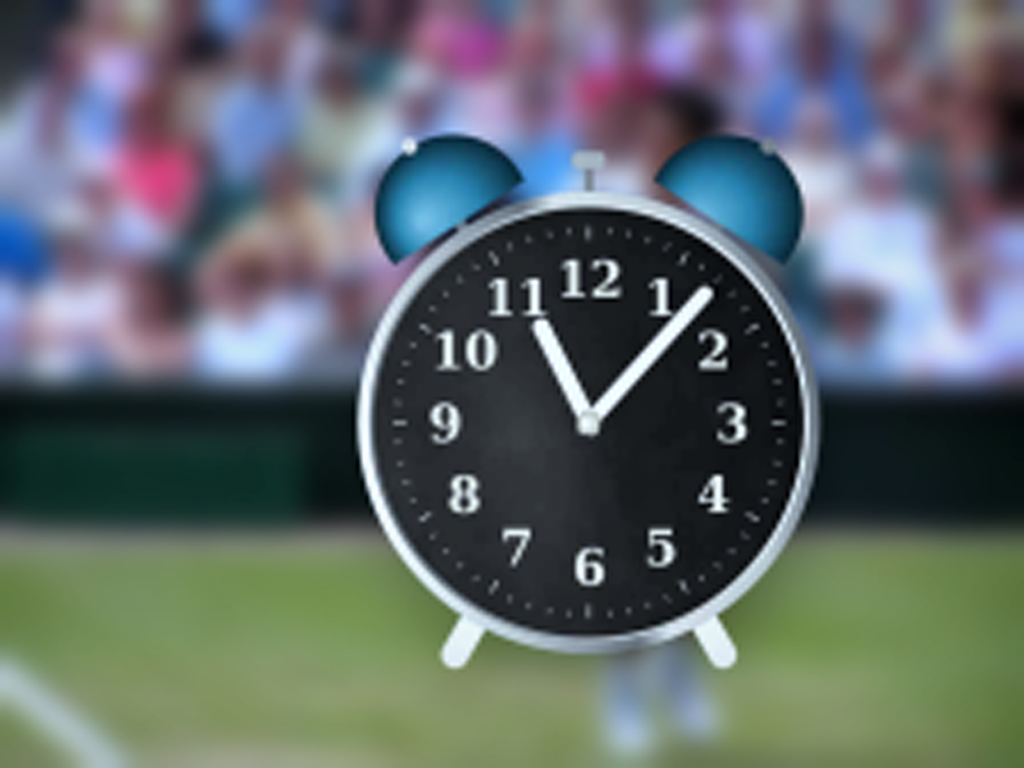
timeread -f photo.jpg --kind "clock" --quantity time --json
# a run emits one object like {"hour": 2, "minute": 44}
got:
{"hour": 11, "minute": 7}
